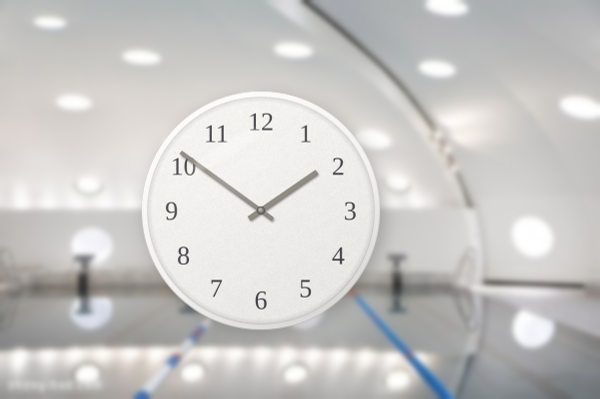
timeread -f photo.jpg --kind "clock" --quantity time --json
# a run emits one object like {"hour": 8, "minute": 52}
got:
{"hour": 1, "minute": 51}
